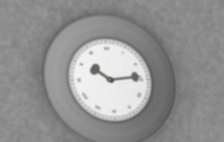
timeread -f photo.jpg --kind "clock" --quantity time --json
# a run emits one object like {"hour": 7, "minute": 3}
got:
{"hour": 10, "minute": 14}
